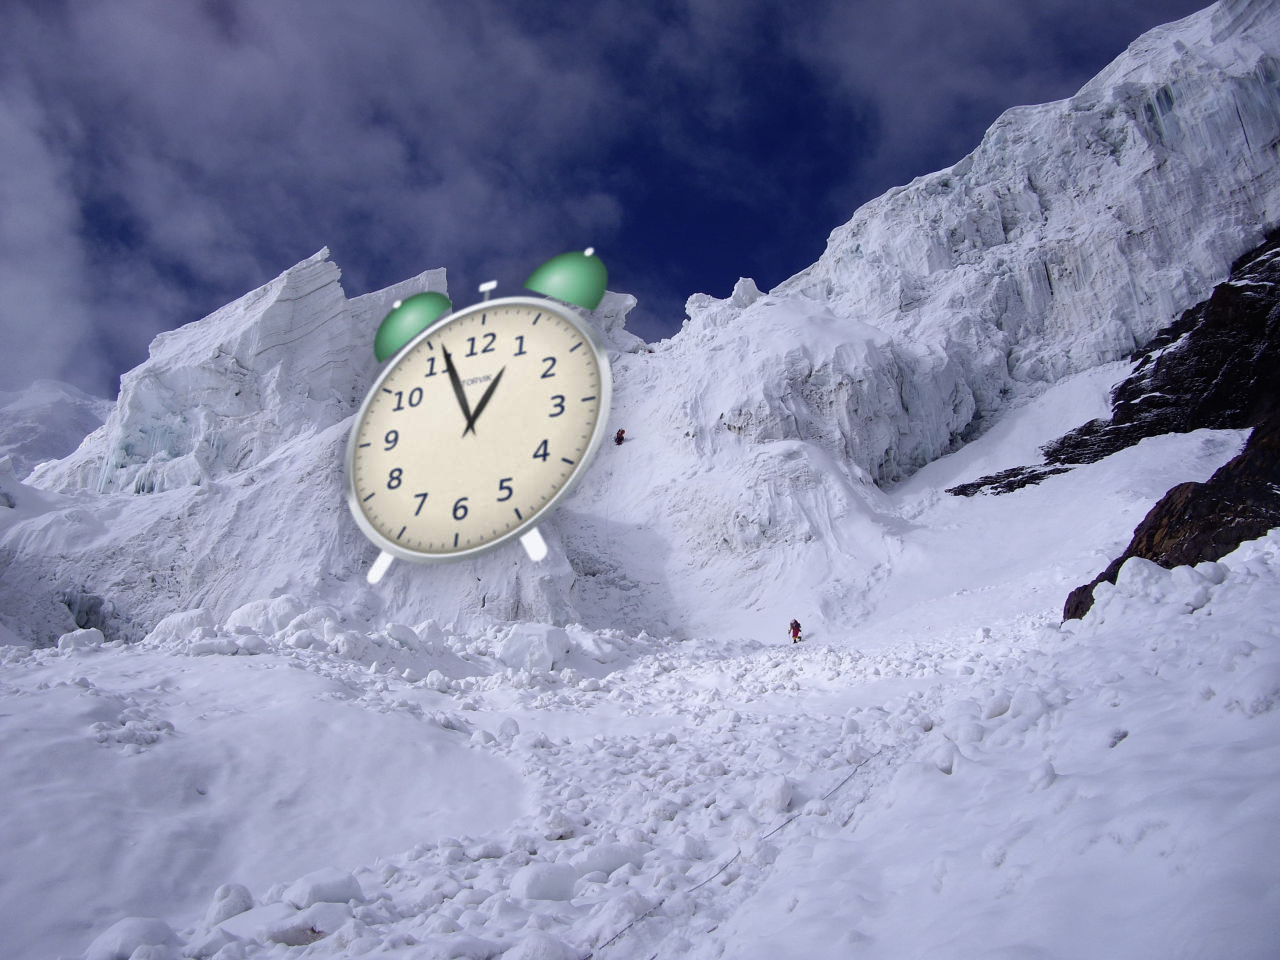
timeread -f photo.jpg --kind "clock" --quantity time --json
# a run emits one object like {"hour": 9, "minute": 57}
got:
{"hour": 12, "minute": 56}
